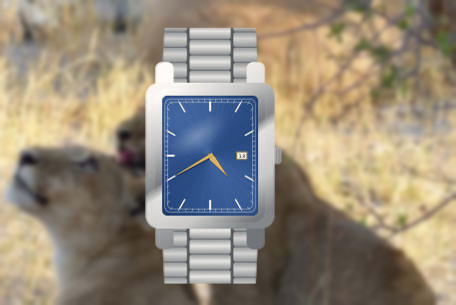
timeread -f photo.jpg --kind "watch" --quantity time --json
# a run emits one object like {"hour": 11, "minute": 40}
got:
{"hour": 4, "minute": 40}
